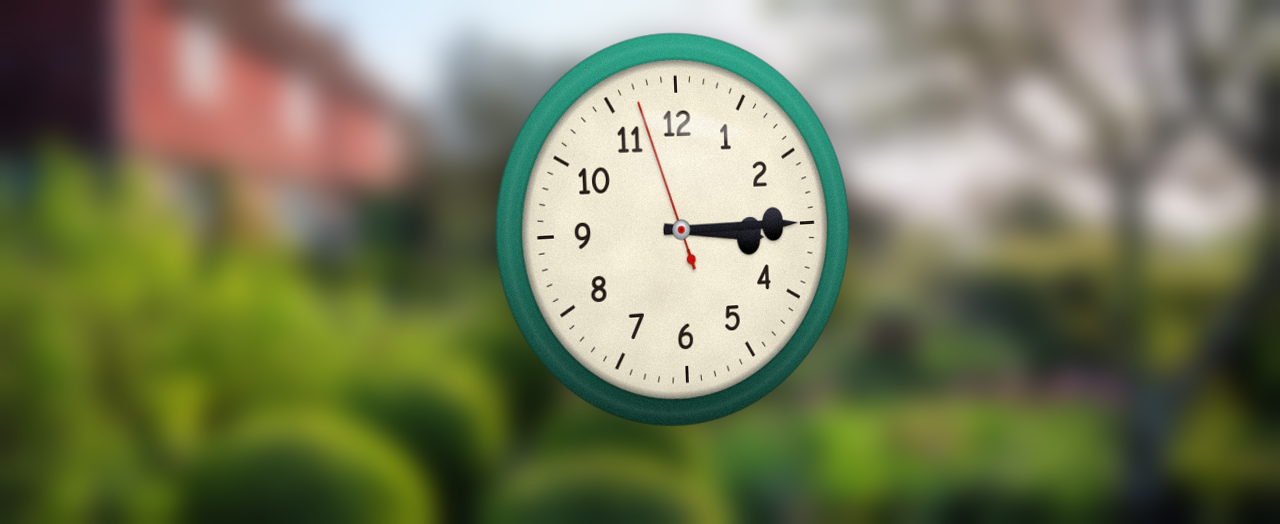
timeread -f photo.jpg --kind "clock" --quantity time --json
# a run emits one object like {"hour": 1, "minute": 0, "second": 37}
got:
{"hour": 3, "minute": 14, "second": 57}
